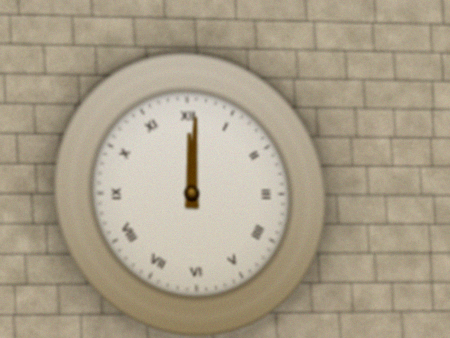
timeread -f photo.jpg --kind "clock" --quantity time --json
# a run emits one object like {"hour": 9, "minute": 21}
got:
{"hour": 12, "minute": 1}
